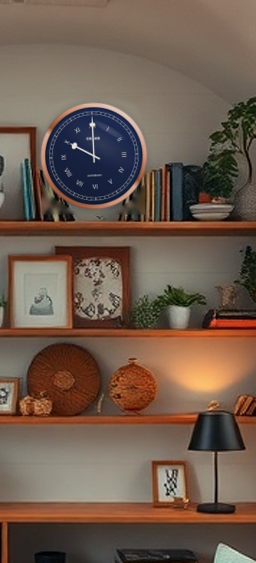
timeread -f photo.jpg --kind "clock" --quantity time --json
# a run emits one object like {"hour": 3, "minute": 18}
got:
{"hour": 10, "minute": 0}
